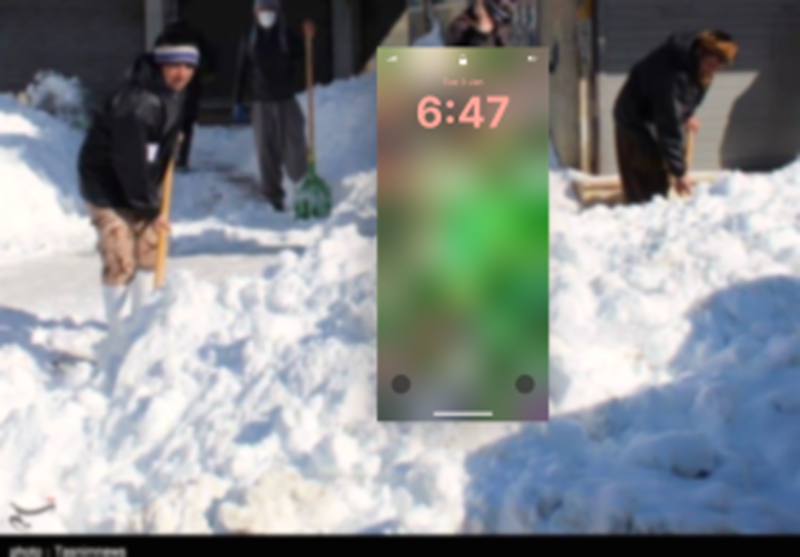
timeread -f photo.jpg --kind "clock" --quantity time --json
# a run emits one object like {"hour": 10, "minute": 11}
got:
{"hour": 6, "minute": 47}
